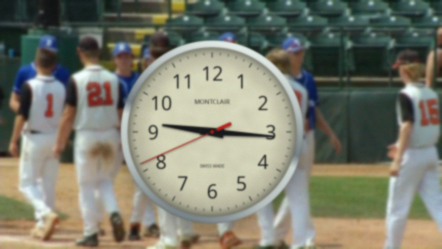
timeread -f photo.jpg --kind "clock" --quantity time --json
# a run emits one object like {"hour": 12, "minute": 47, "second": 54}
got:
{"hour": 9, "minute": 15, "second": 41}
